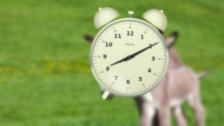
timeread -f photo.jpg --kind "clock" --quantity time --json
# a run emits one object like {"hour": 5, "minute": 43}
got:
{"hour": 8, "minute": 10}
